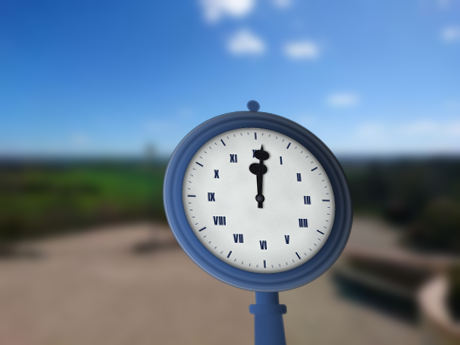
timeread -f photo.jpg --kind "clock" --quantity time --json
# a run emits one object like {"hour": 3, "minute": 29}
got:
{"hour": 12, "minute": 1}
